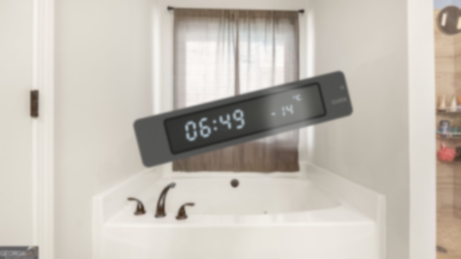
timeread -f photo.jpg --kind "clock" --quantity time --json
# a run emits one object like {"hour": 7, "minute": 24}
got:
{"hour": 6, "minute": 49}
